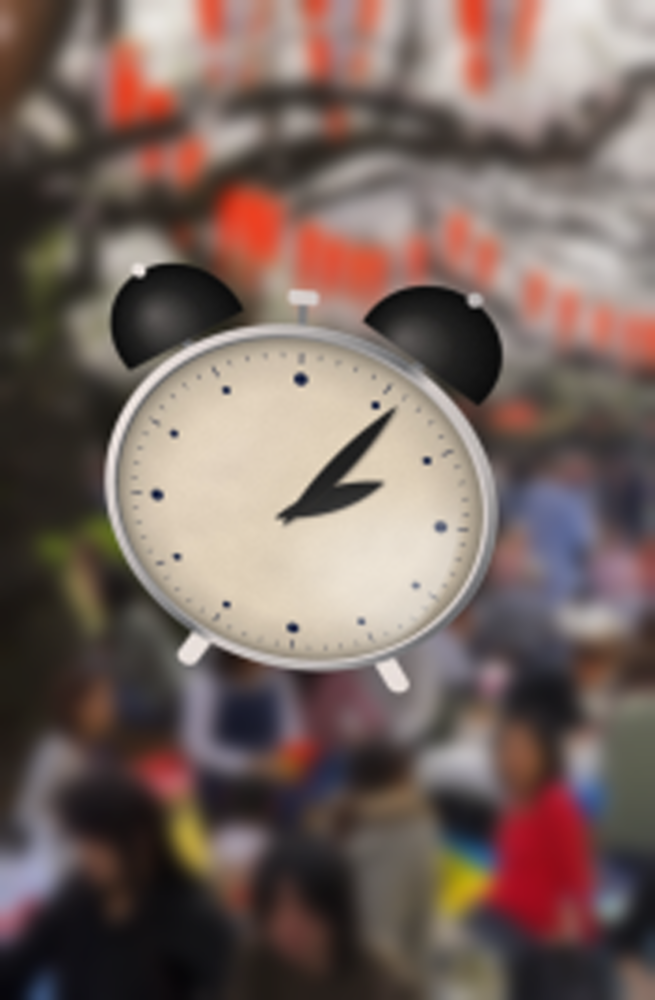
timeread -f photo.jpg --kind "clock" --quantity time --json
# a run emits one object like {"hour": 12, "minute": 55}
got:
{"hour": 2, "minute": 6}
